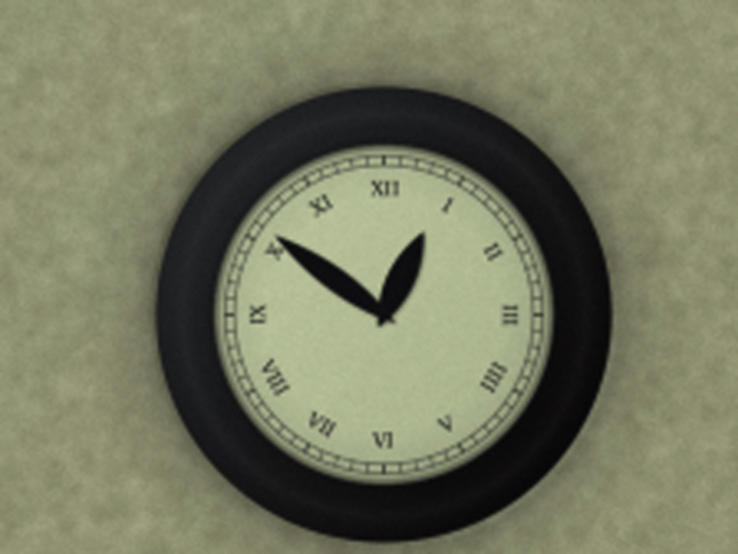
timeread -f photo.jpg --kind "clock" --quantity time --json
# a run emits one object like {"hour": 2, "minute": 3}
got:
{"hour": 12, "minute": 51}
